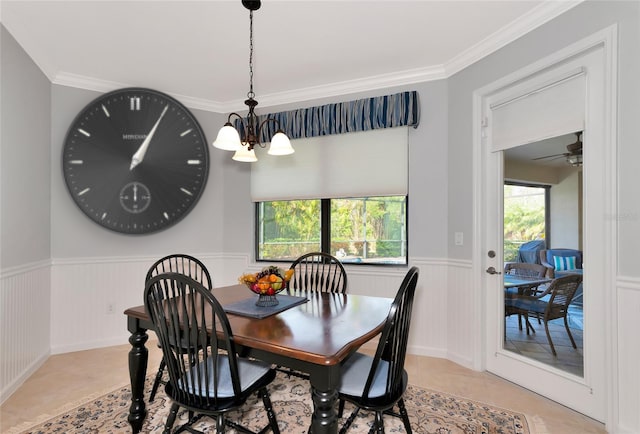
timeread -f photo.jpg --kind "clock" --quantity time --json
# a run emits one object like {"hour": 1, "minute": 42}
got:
{"hour": 1, "minute": 5}
